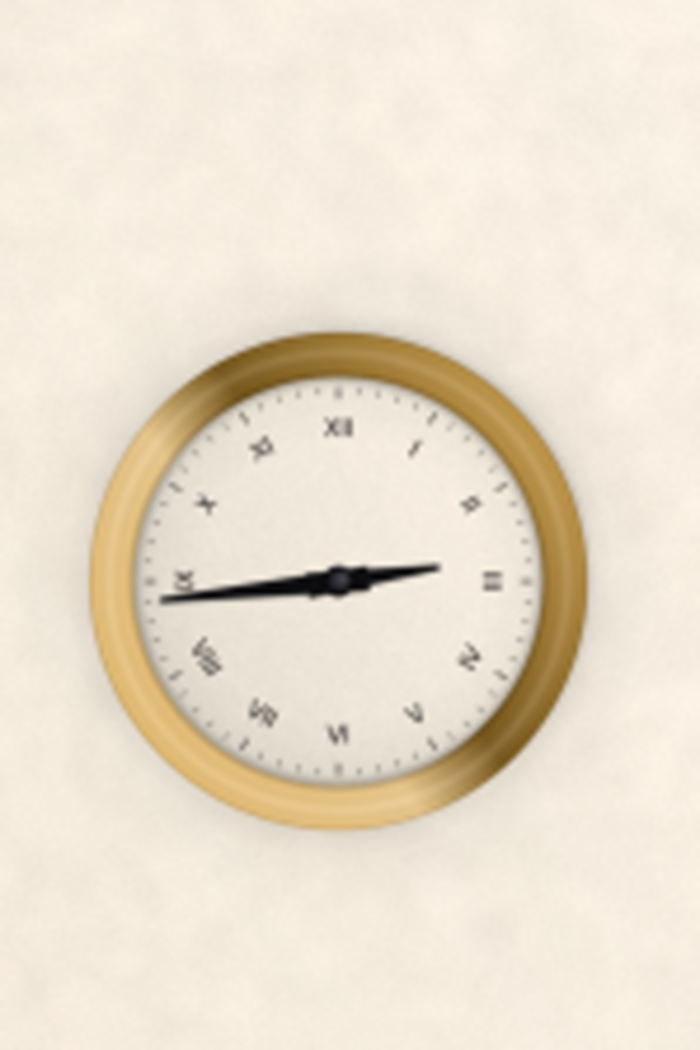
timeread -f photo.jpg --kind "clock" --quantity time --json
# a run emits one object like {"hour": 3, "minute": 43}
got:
{"hour": 2, "minute": 44}
